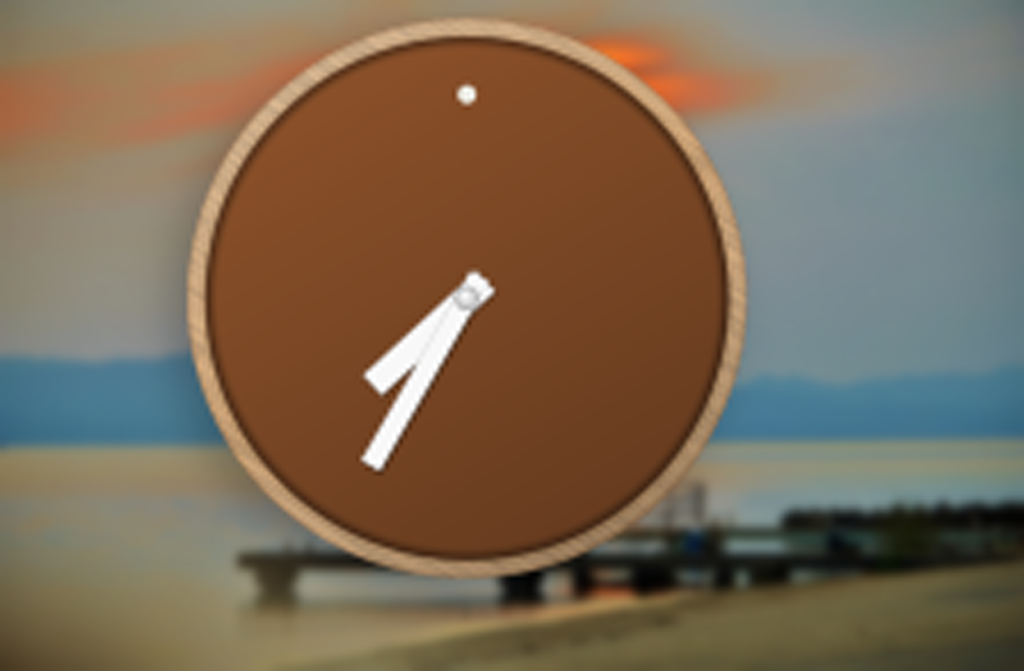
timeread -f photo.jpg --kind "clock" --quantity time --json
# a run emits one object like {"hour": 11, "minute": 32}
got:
{"hour": 7, "minute": 35}
